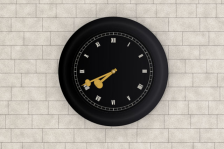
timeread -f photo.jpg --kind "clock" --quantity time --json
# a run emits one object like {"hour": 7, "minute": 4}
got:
{"hour": 7, "minute": 41}
